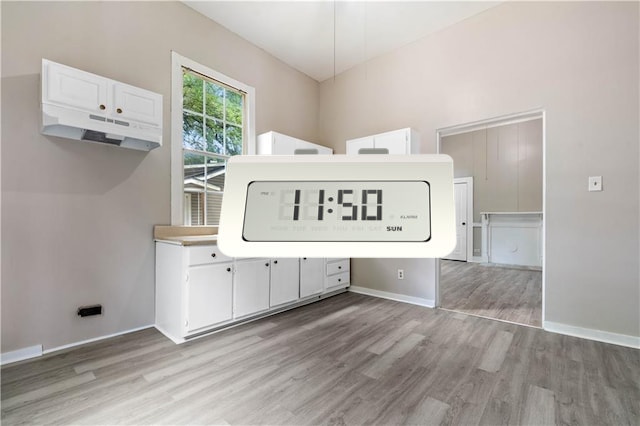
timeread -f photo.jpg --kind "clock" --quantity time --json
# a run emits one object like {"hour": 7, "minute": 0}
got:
{"hour": 11, "minute": 50}
